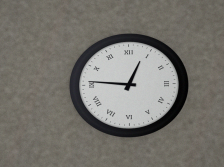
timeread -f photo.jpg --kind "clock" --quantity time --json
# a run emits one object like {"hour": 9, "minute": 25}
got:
{"hour": 12, "minute": 46}
